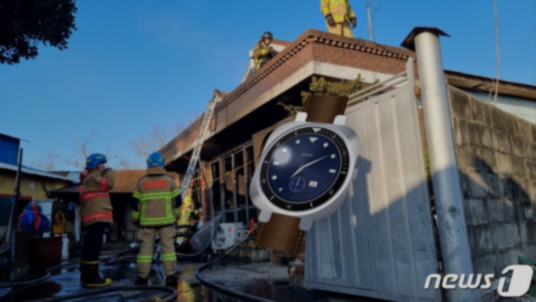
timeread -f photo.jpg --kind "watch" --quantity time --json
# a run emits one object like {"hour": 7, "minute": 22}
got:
{"hour": 7, "minute": 9}
